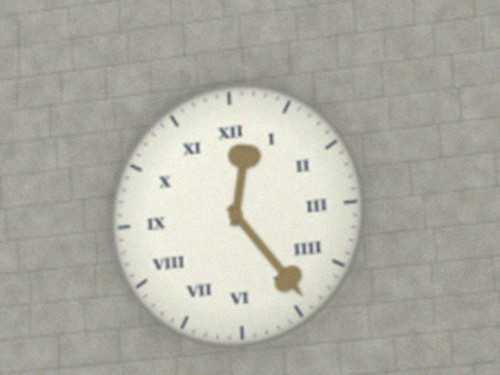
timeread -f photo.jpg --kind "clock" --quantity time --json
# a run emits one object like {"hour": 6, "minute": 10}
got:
{"hour": 12, "minute": 24}
